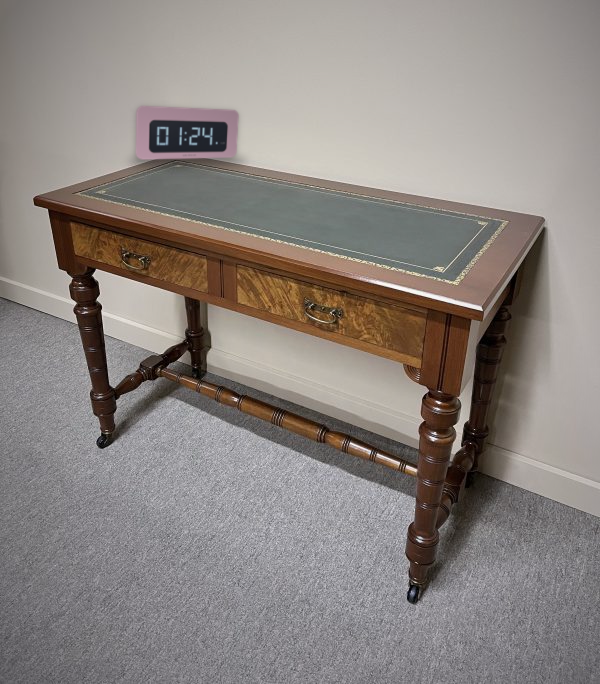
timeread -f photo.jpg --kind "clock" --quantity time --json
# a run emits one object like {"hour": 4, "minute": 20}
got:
{"hour": 1, "minute": 24}
